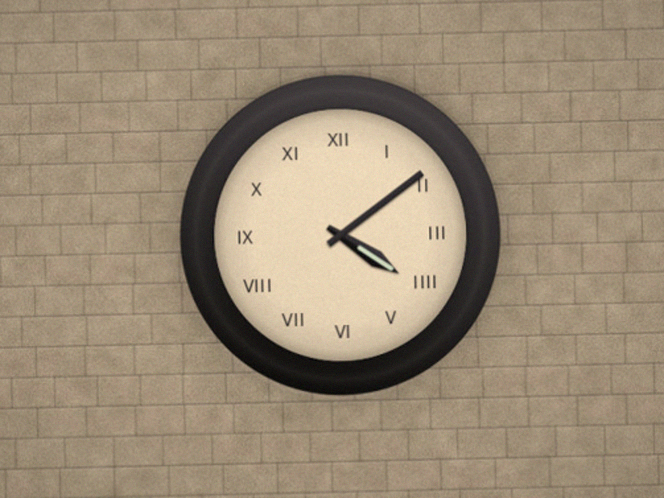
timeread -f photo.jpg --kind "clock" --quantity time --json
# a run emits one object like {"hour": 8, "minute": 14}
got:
{"hour": 4, "minute": 9}
